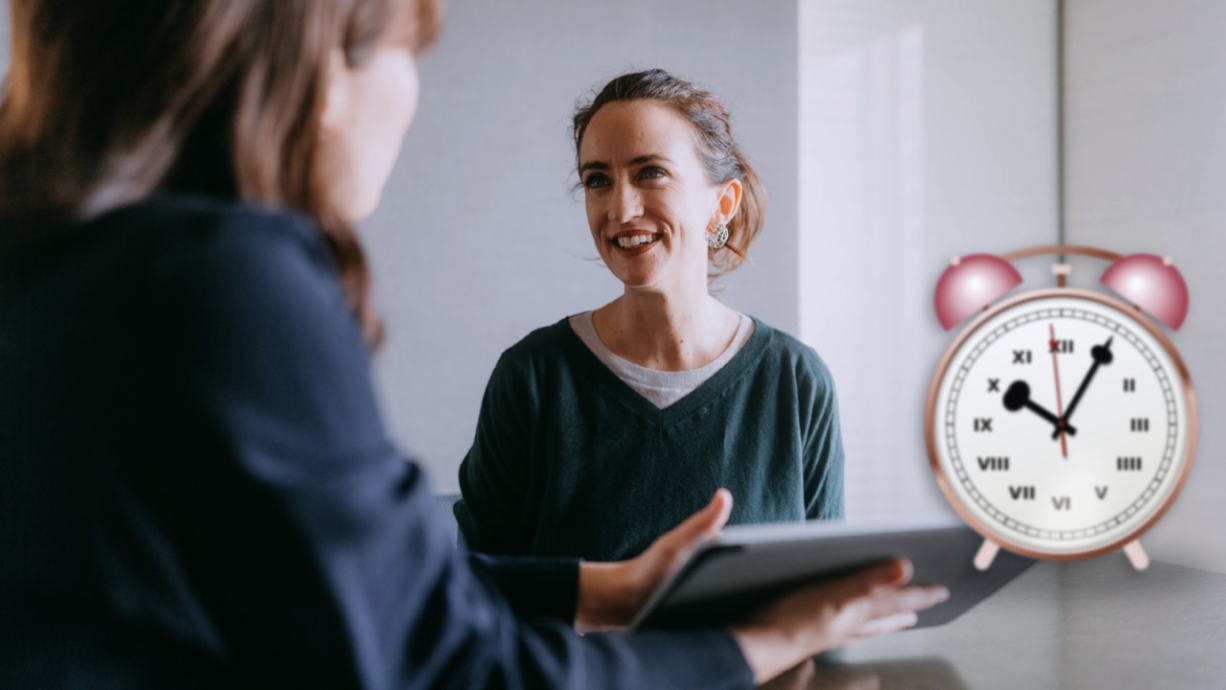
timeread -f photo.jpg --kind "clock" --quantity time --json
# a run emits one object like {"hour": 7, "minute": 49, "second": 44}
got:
{"hour": 10, "minute": 4, "second": 59}
